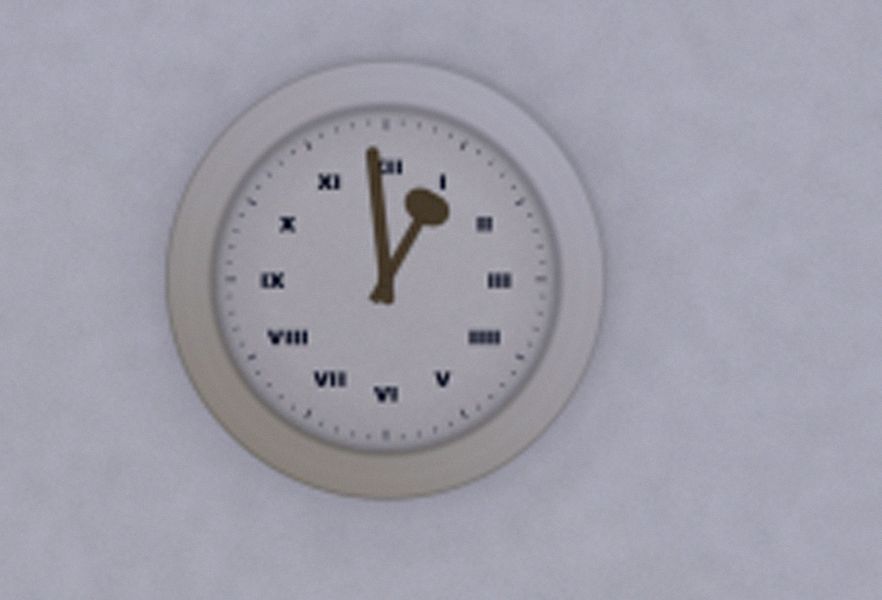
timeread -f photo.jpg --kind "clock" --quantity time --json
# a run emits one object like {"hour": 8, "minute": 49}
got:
{"hour": 12, "minute": 59}
